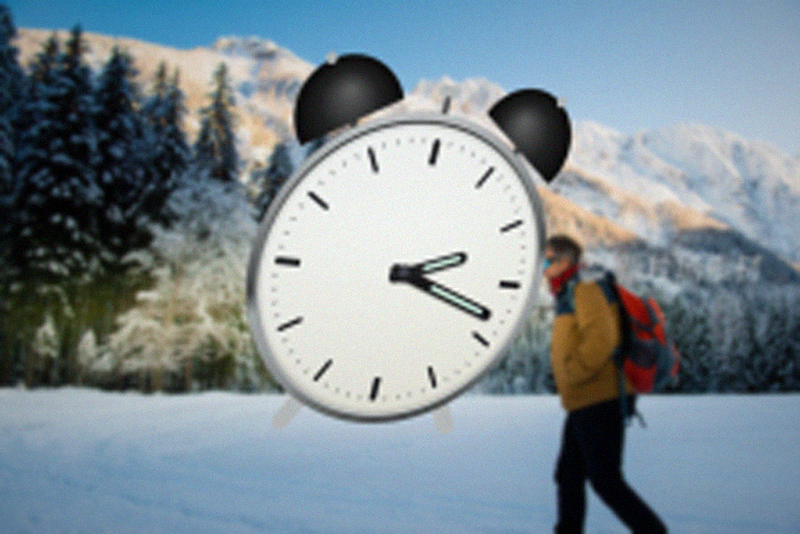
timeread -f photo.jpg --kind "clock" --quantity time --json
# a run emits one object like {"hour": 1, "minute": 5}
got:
{"hour": 2, "minute": 18}
